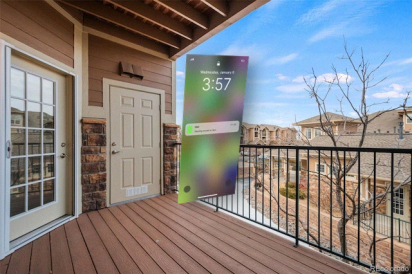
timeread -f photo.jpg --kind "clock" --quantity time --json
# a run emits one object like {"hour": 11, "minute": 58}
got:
{"hour": 3, "minute": 57}
